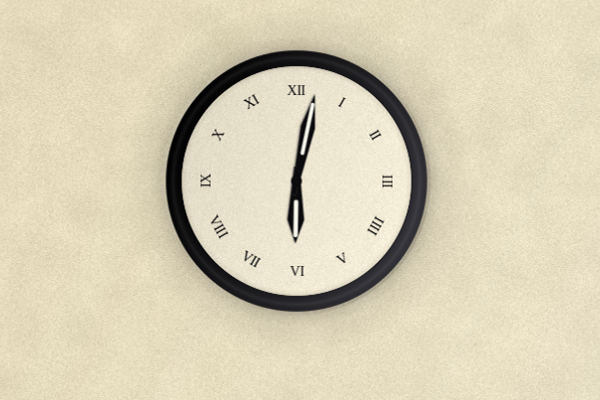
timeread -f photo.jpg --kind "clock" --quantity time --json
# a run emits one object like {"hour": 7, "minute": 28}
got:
{"hour": 6, "minute": 2}
